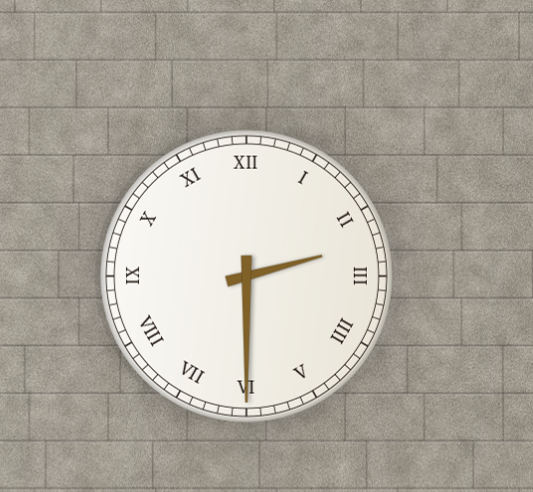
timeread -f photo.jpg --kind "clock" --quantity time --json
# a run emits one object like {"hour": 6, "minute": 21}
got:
{"hour": 2, "minute": 30}
